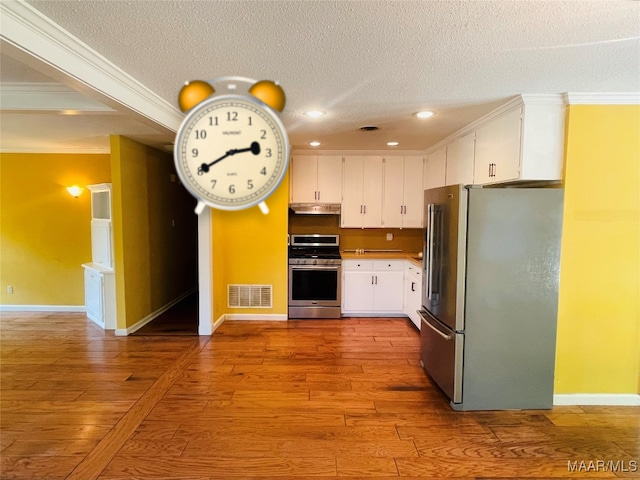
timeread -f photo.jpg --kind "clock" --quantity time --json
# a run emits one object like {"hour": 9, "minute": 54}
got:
{"hour": 2, "minute": 40}
